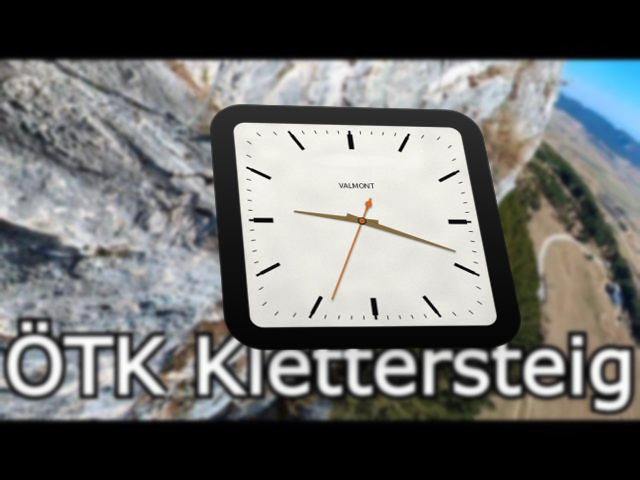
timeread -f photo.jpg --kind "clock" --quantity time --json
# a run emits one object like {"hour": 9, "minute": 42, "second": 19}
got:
{"hour": 9, "minute": 18, "second": 34}
